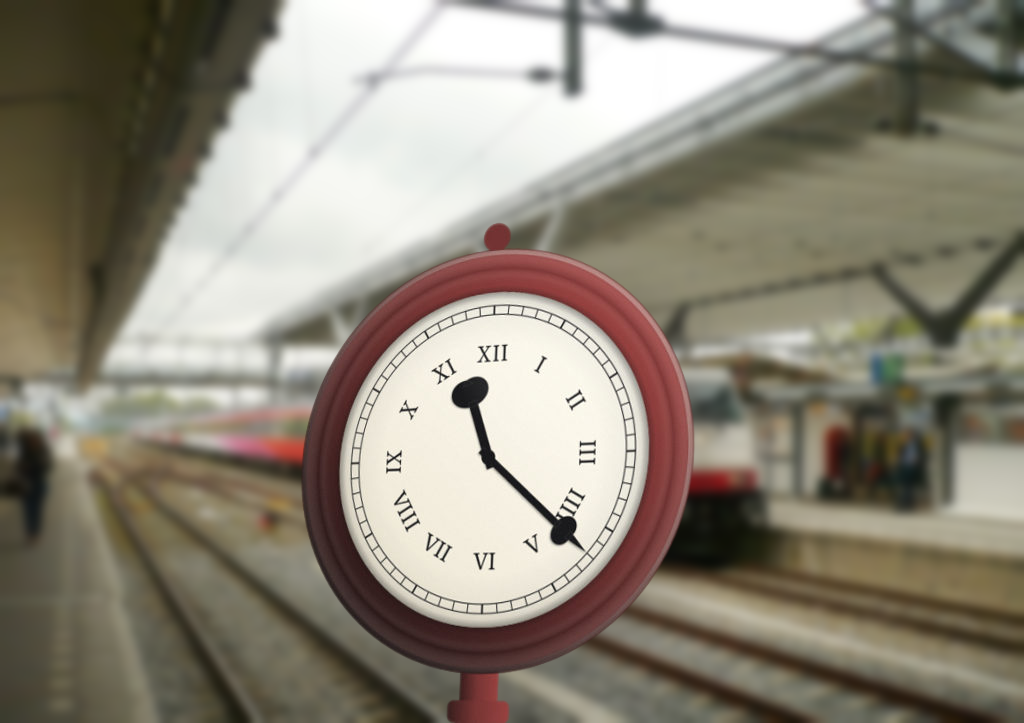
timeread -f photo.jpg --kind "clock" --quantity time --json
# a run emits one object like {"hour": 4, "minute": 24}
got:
{"hour": 11, "minute": 22}
